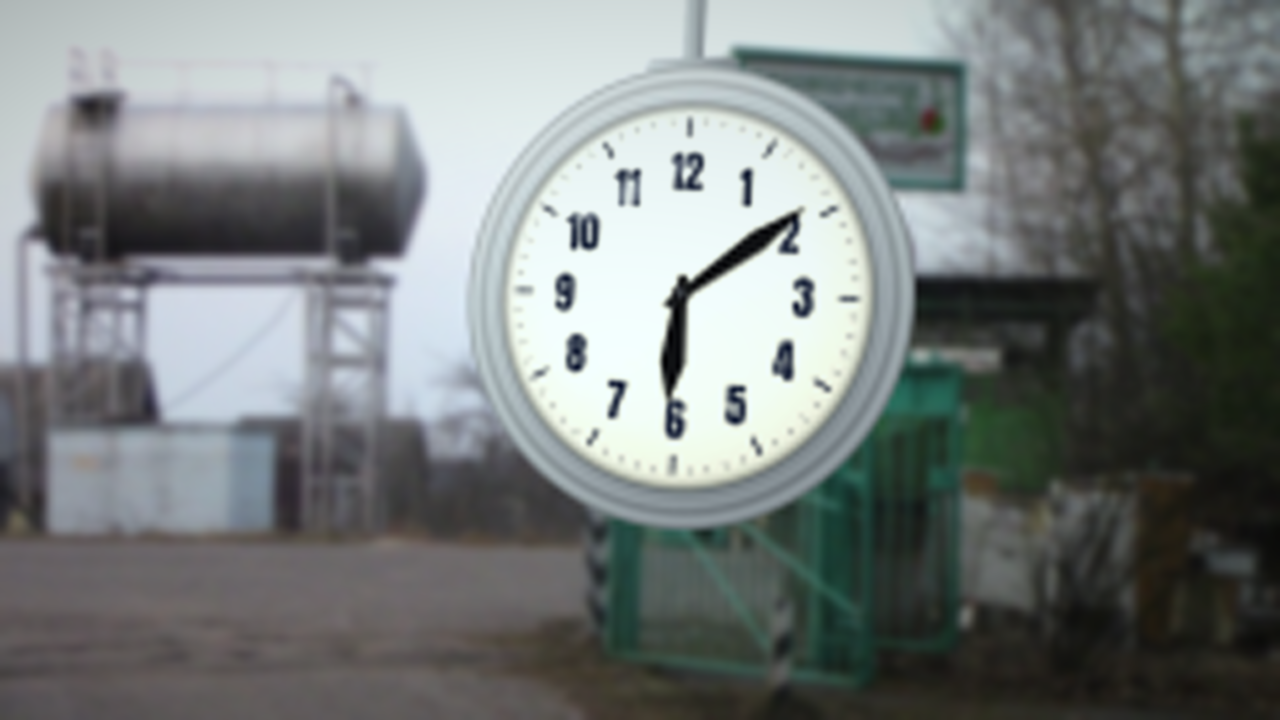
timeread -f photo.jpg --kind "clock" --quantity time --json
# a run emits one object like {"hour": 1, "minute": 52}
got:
{"hour": 6, "minute": 9}
